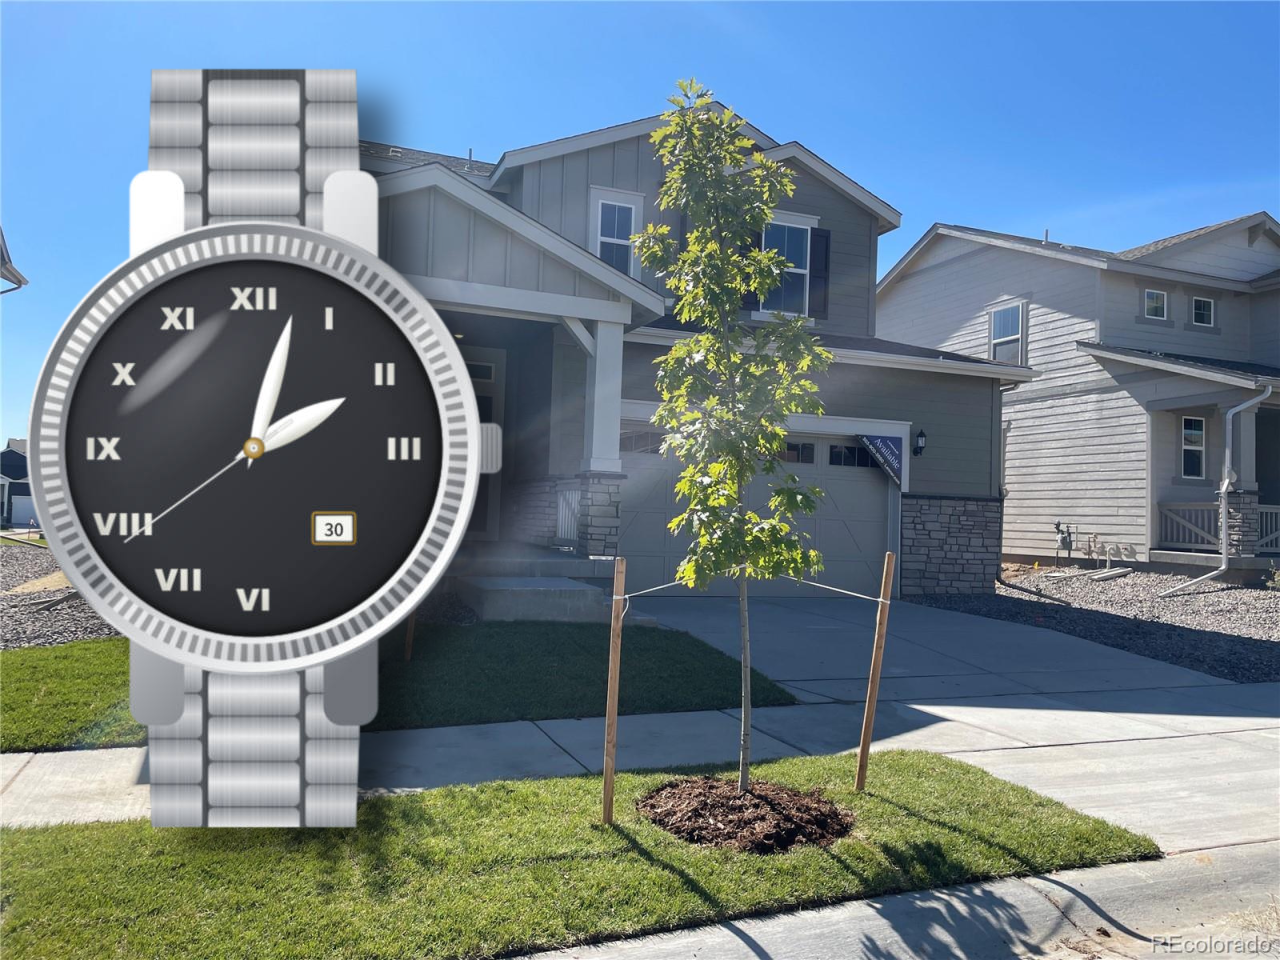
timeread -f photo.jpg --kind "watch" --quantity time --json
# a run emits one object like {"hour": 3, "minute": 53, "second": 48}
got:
{"hour": 2, "minute": 2, "second": 39}
